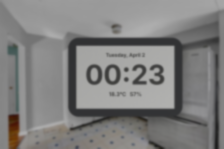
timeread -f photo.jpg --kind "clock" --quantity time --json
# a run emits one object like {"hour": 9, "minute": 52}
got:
{"hour": 0, "minute": 23}
